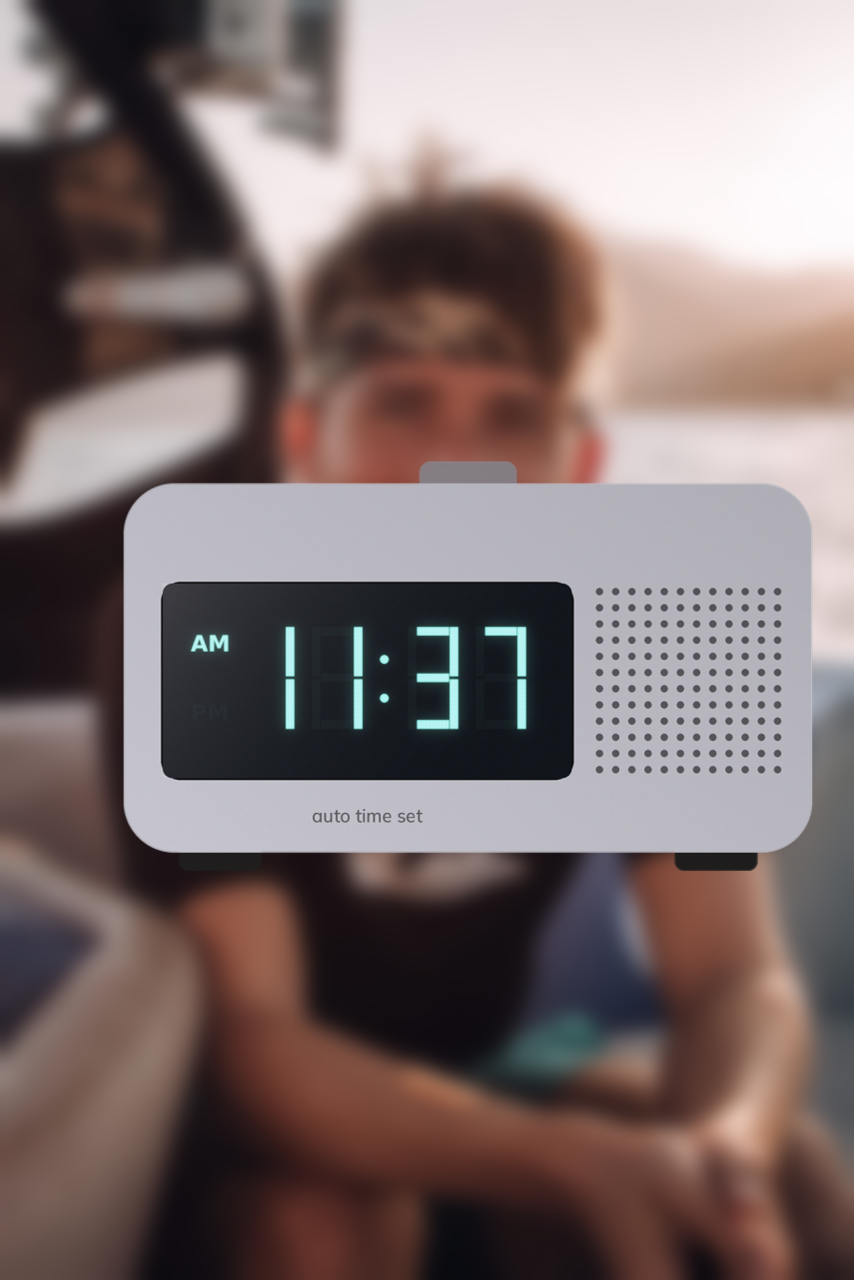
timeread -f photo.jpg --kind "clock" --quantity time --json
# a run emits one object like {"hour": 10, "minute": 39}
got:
{"hour": 11, "minute": 37}
